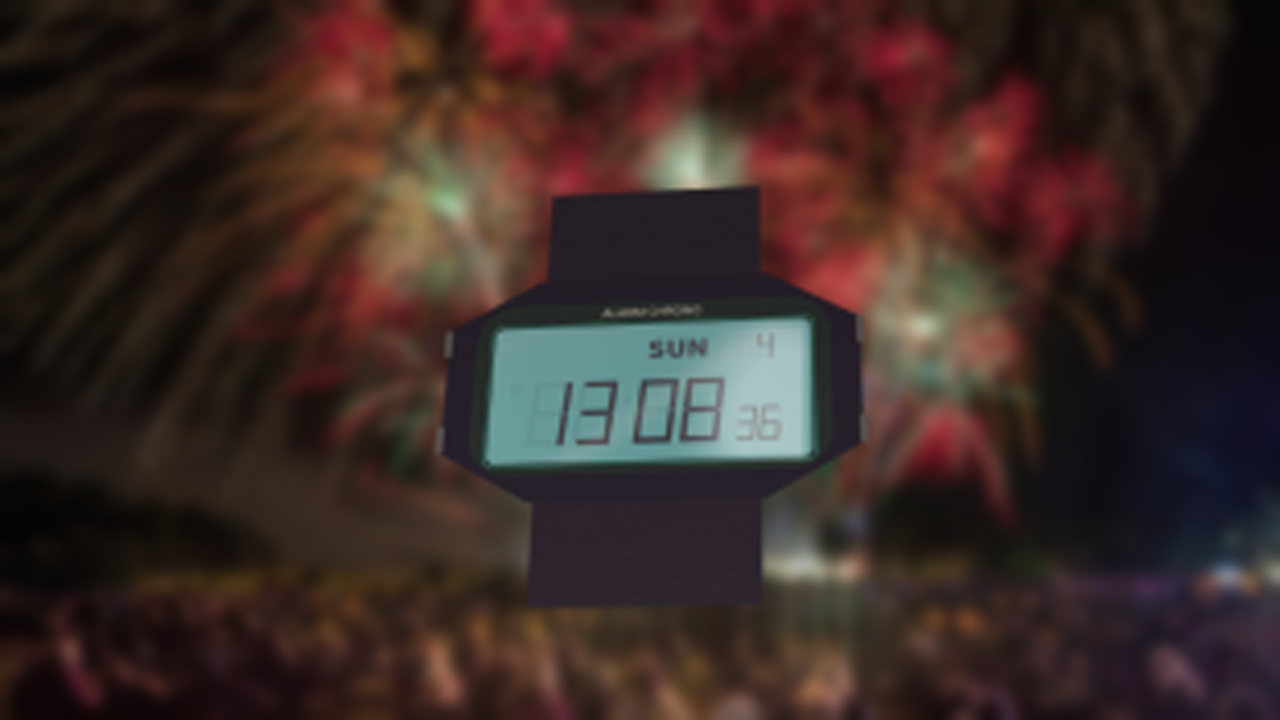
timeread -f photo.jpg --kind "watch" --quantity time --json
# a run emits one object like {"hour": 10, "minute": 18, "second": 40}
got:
{"hour": 13, "minute": 8, "second": 36}
